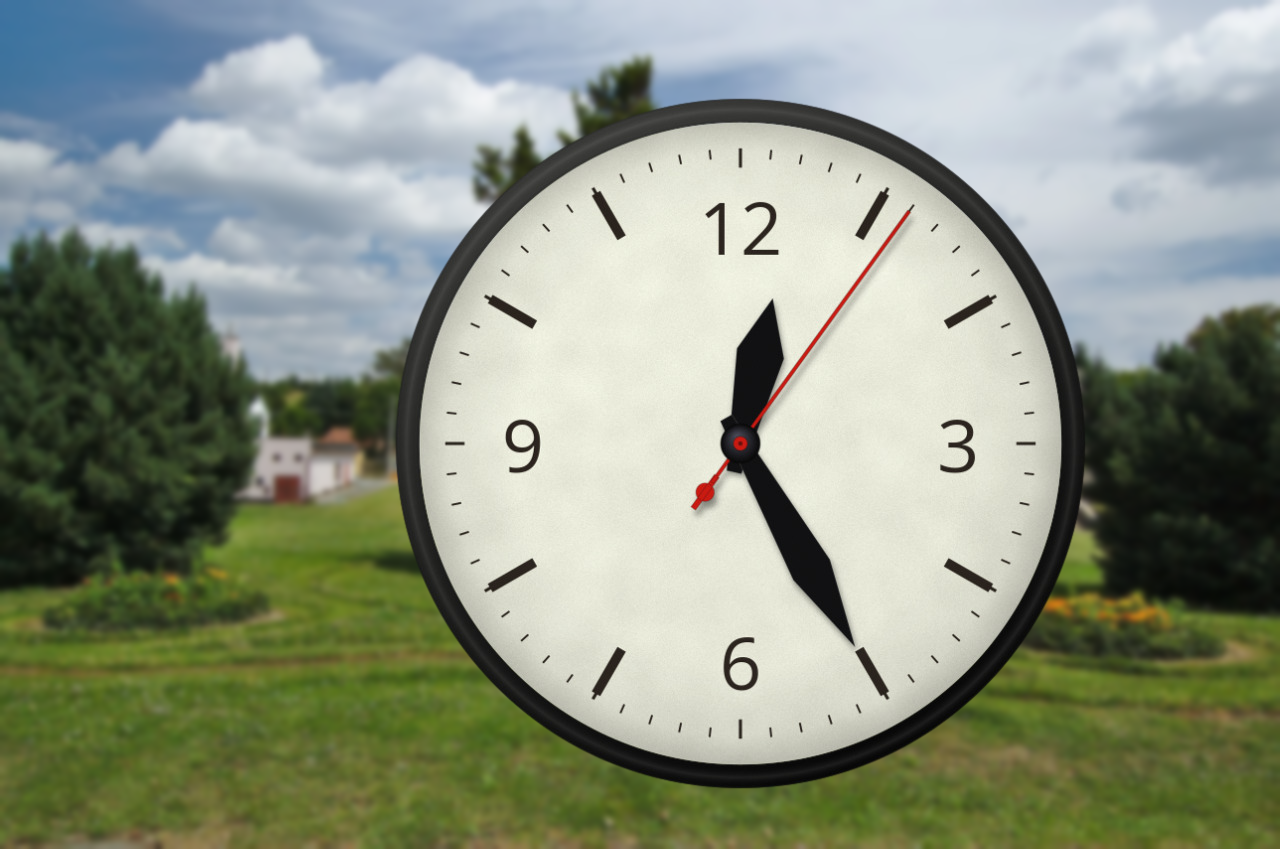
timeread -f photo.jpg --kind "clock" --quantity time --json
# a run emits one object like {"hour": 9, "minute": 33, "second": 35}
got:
{"hour": 12, "minute": 25, "second": 6}
